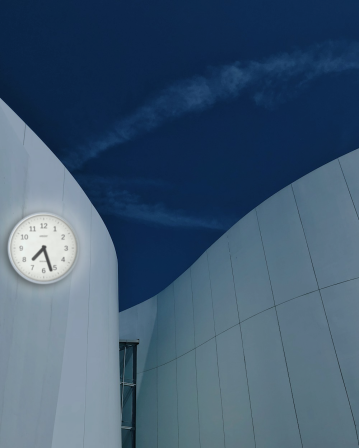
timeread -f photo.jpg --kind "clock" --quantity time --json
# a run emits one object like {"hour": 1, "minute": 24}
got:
{"hour": 7, "minute": 27}
